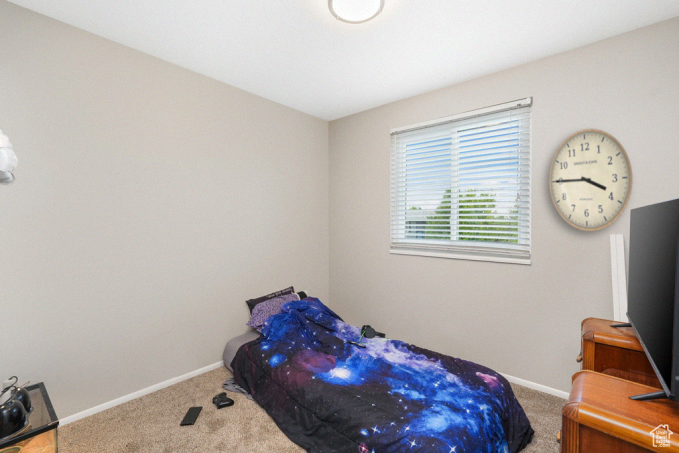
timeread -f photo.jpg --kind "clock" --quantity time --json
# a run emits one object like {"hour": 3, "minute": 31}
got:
{"hour": 3, "minute": 45}
